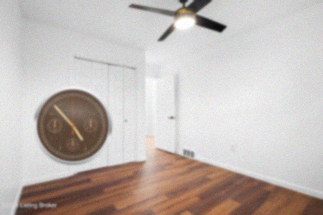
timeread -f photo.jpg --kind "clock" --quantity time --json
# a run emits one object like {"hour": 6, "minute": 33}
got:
{"hour": 4, "minute": 53}
